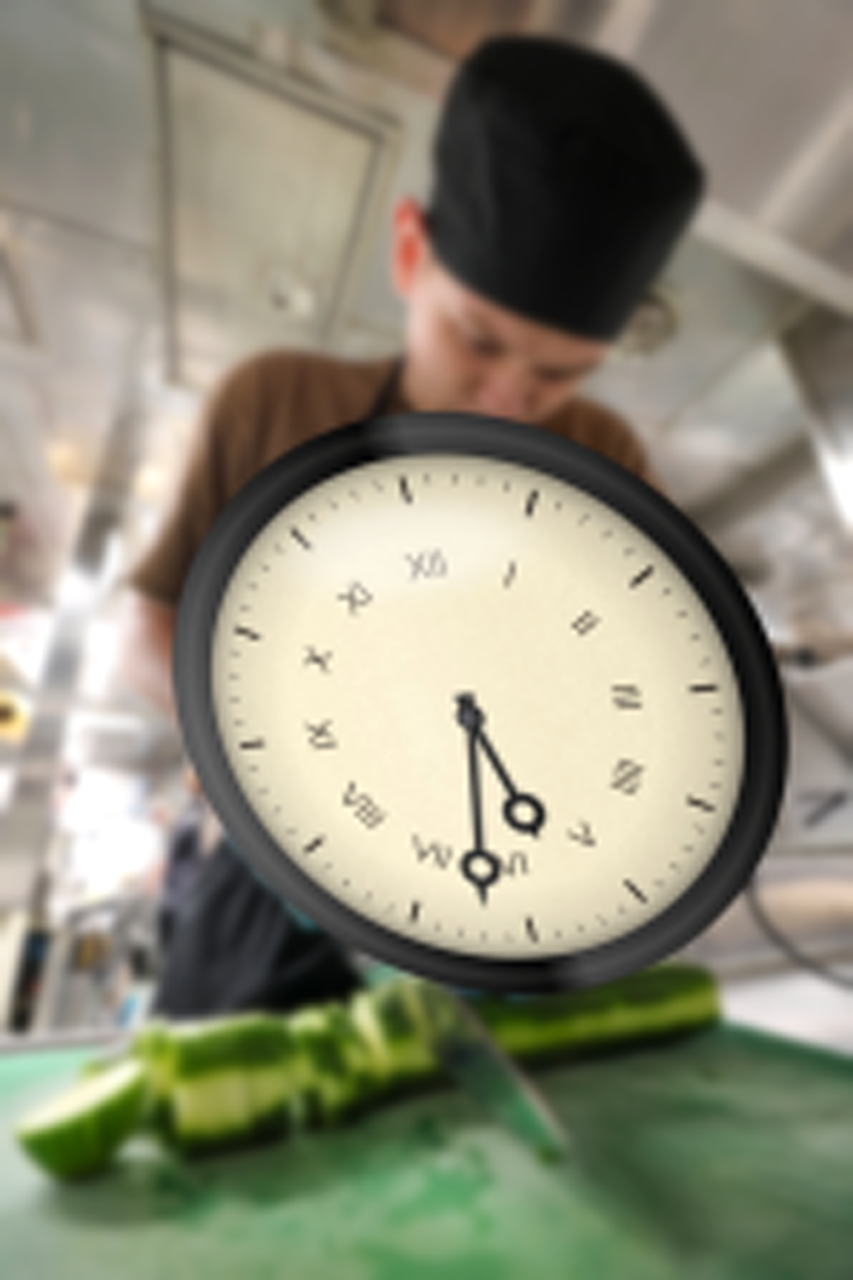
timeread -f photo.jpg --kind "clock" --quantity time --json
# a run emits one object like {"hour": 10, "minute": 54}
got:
{"hour": 5, "minute": 32}
